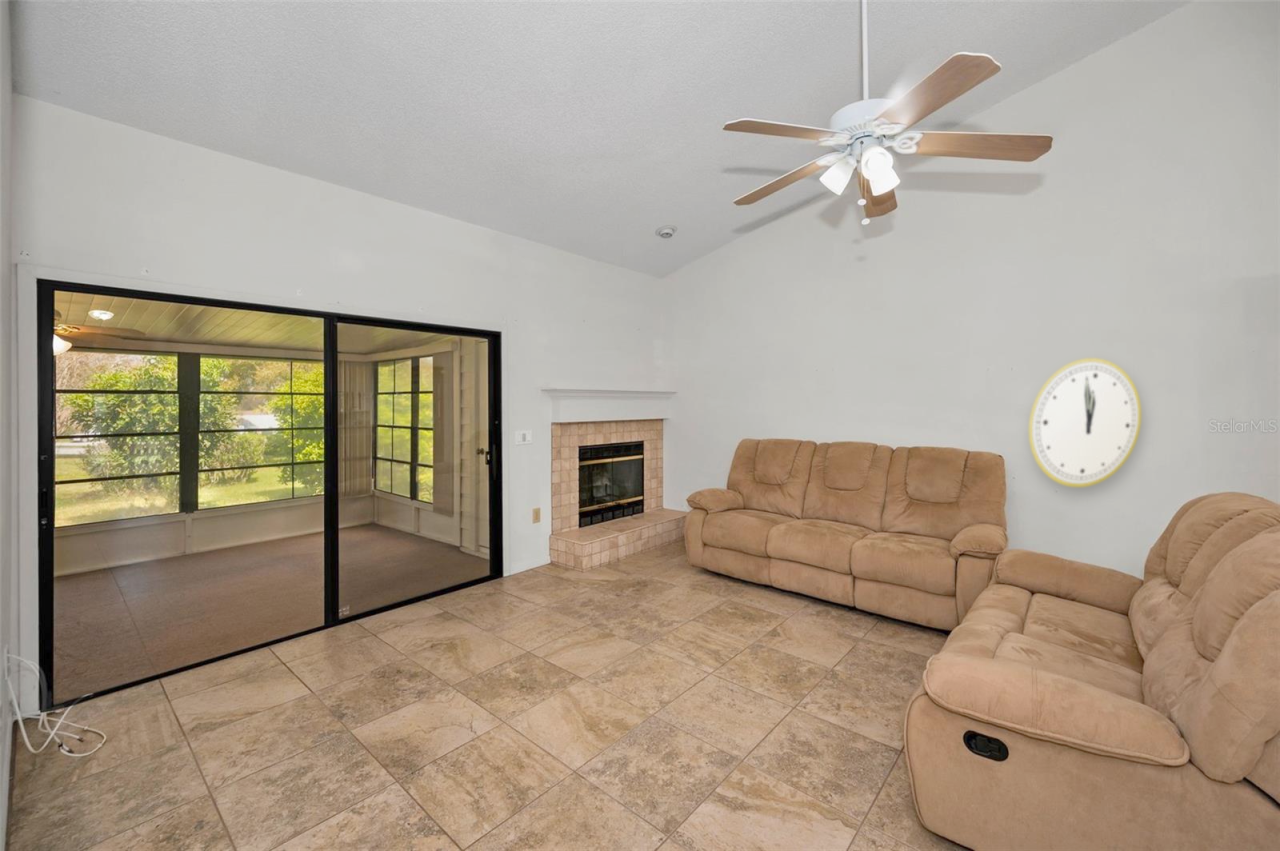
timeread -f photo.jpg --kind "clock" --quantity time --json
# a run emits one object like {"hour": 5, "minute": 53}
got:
{"hour": 11, "minute": 58}
